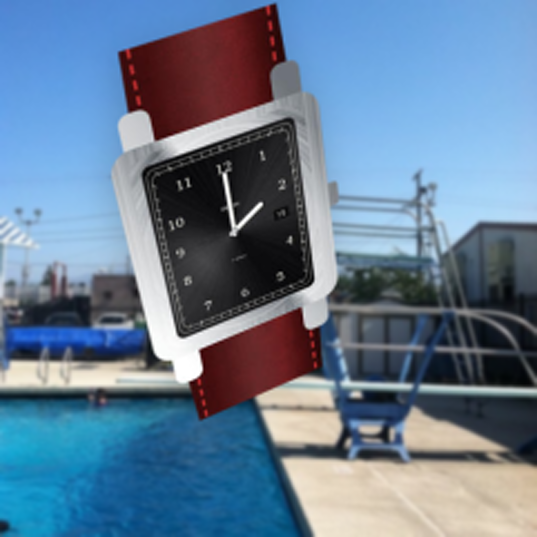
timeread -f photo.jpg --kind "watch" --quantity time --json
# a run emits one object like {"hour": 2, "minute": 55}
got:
{"hour": 2, "minute": 0}
